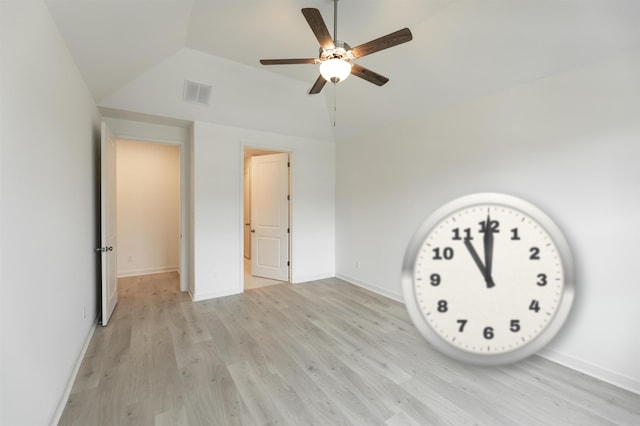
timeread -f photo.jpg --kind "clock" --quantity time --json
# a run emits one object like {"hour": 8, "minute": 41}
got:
{"hour": 11, "minute": 0}
